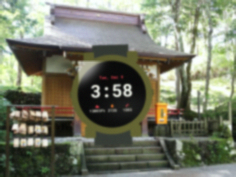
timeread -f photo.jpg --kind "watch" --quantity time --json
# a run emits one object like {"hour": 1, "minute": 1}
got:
{"hour": 3, "minute": 58}
